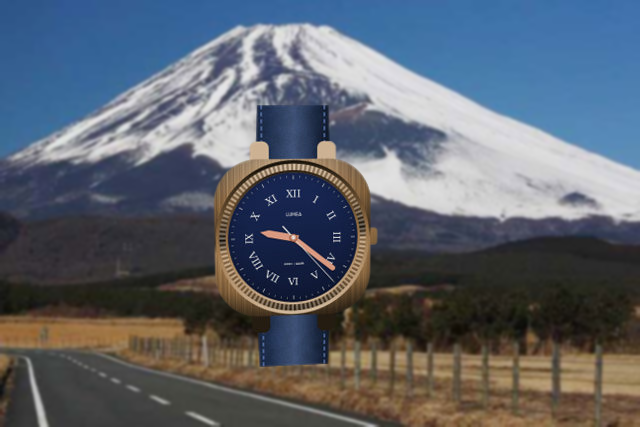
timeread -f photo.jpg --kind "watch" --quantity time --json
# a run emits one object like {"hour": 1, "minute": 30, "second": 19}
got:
{"hour": 9, "minute": 21, "second": 23}
